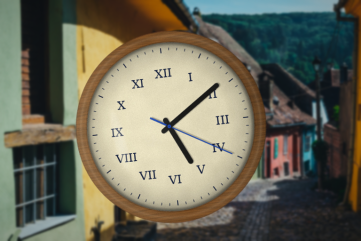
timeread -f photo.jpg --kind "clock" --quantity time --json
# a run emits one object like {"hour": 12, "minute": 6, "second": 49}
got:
{"hour": 5, "minute": 9, "second": 20}
